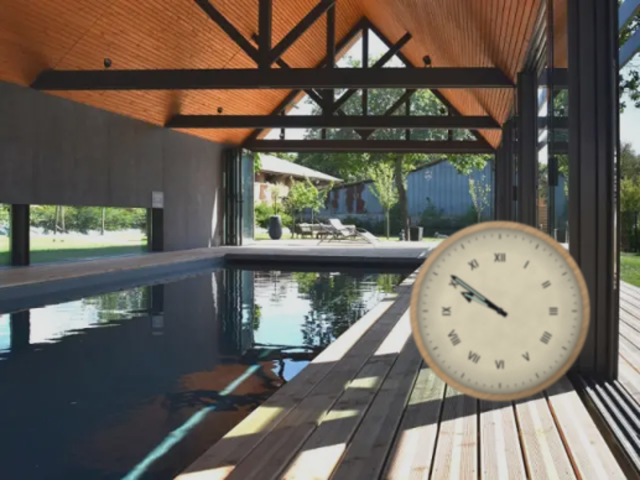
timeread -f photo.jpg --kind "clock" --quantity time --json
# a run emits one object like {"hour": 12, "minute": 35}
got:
{"hour": 9, "minute": 51}
